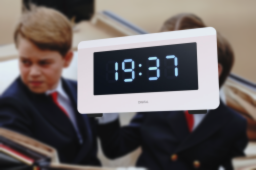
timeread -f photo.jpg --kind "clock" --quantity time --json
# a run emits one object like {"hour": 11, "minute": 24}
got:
{"hour": 19, "minute": 37}
